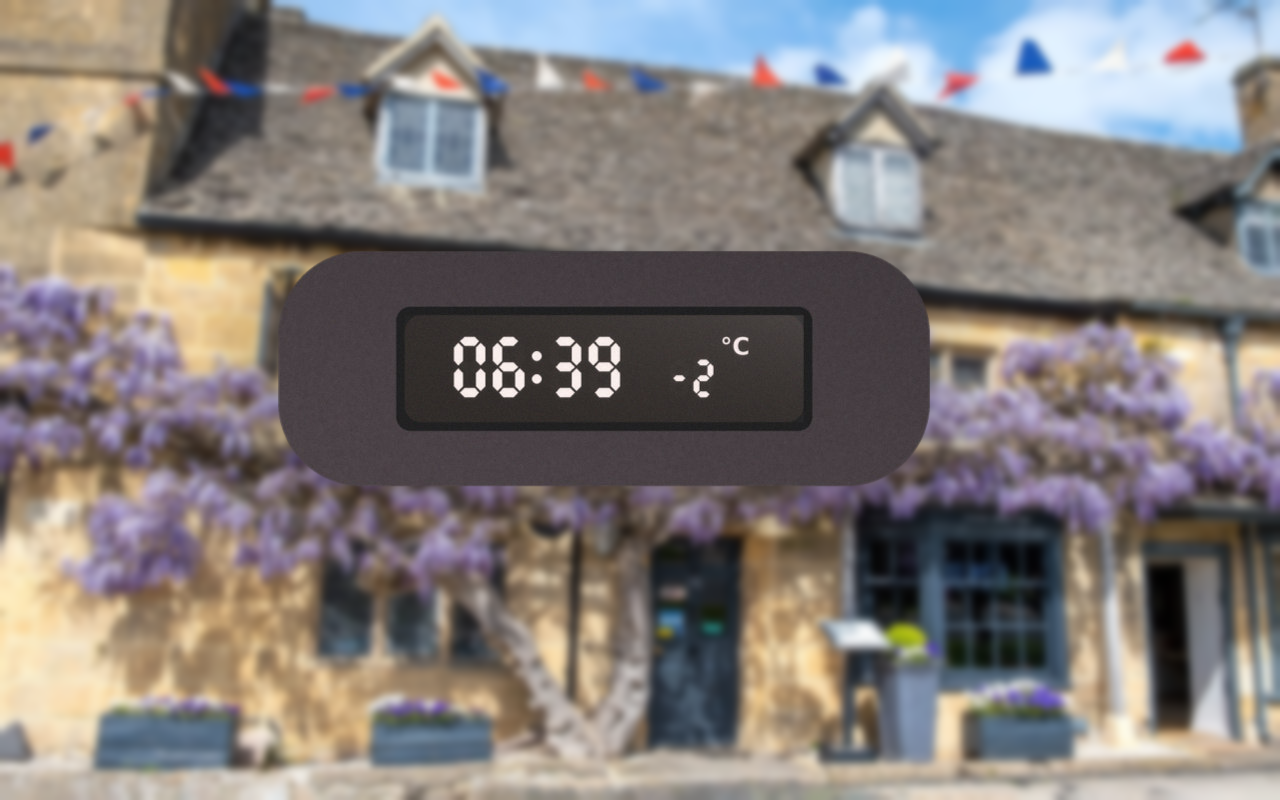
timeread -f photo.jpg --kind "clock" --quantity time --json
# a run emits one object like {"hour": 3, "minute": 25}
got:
{"hour": 6, "minute": 39}
